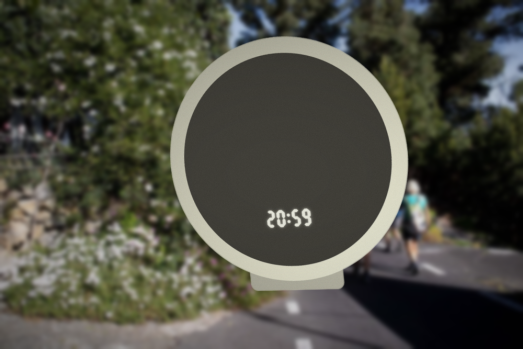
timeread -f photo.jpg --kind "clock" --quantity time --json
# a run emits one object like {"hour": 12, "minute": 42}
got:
{"hour": 20, "minute": 59}
